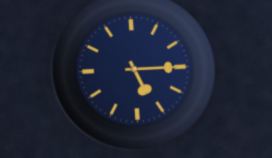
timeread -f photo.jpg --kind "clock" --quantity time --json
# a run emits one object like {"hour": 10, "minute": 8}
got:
{"hour": 5, "minute": 15}
